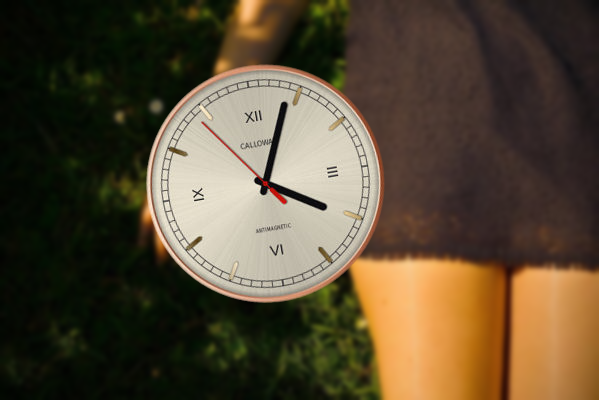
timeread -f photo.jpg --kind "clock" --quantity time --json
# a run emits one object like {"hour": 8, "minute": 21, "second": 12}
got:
{"hour": 4, "minute": 3, "second": 54}
